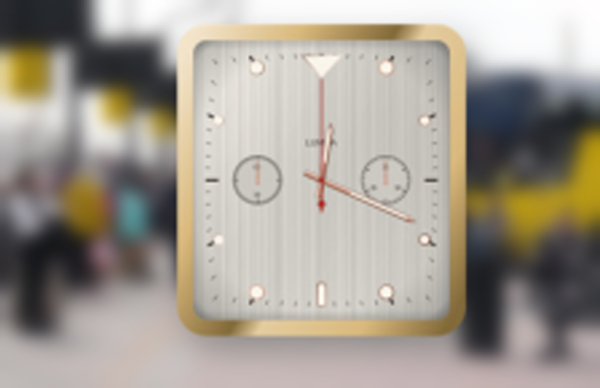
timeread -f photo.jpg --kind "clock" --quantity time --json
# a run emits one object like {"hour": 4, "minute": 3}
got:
{"hour": 12, "minute": 19}
